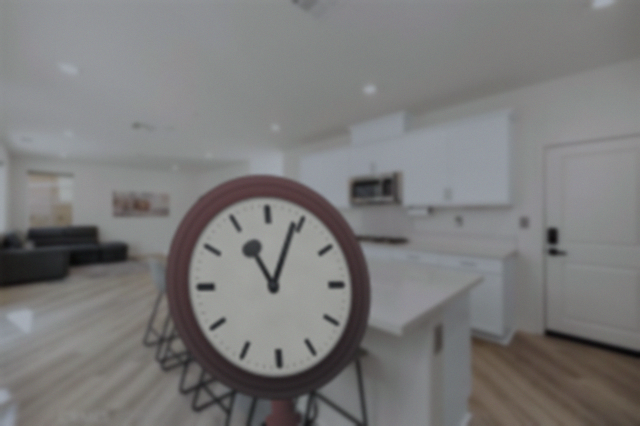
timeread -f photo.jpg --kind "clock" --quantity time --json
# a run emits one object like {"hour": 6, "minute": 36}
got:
{"hour": 11, "minute": 4}
